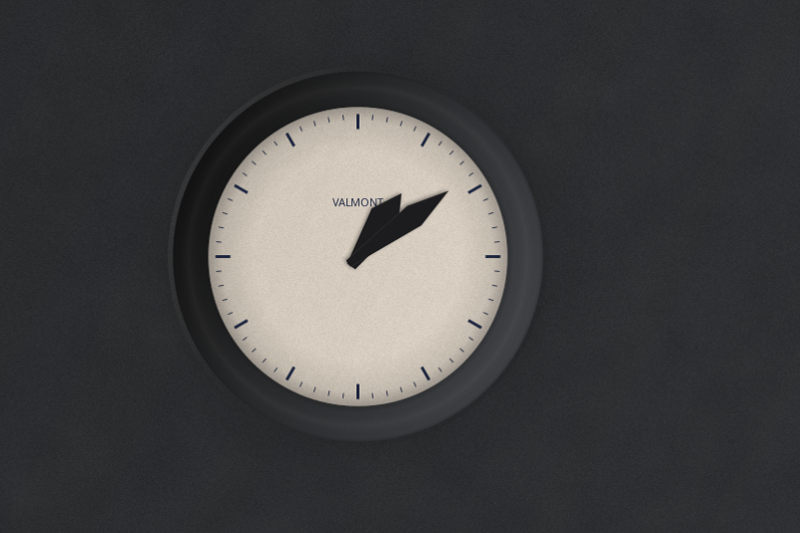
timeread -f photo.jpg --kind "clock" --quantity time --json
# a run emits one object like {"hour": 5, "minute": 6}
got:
{"hour": 1, "minute": 9}
